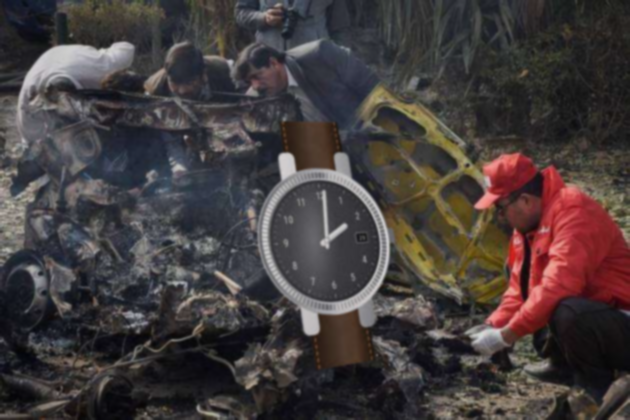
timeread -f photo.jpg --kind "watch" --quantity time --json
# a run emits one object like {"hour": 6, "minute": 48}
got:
{"hour": 2, "minute": 1}
